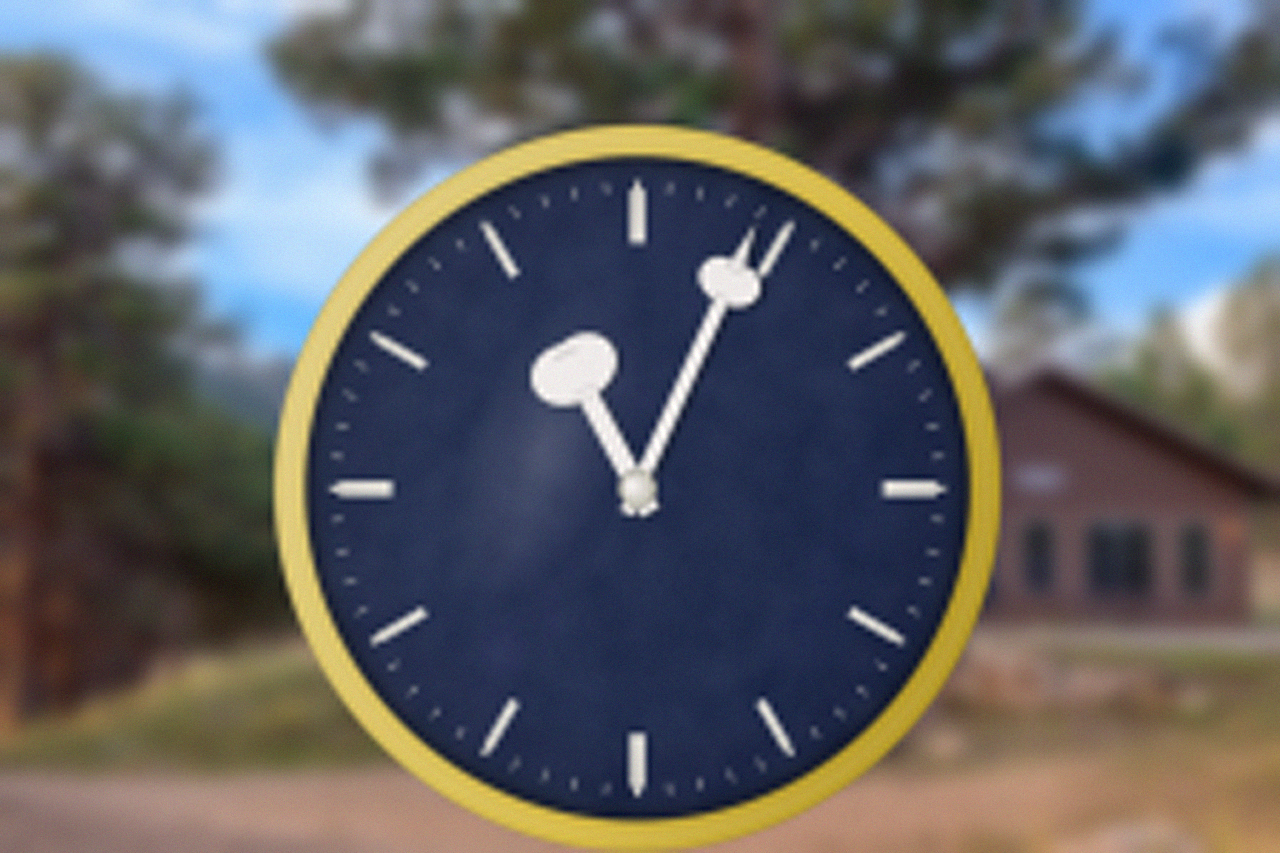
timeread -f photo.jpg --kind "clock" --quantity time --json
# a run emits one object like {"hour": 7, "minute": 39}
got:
{"hour": 11, "minute": 4}
